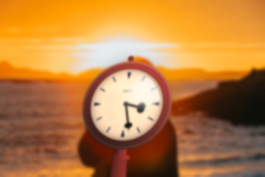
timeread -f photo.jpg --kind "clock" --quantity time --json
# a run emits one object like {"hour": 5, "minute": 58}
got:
{"hour": 3, "minute": 28}
